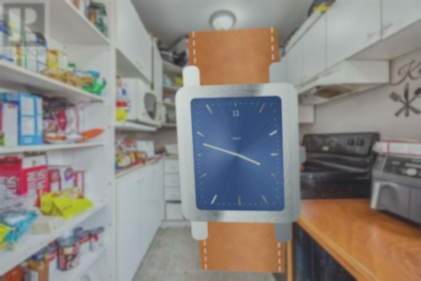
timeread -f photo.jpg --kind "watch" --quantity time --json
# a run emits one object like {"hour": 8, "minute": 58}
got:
{"hour": 3, "minute": 48}
